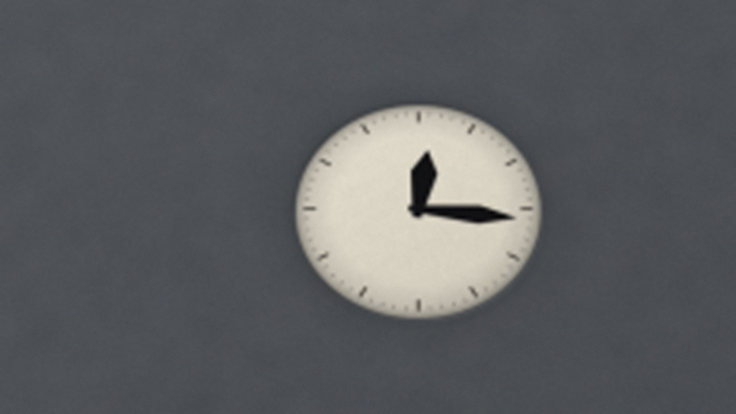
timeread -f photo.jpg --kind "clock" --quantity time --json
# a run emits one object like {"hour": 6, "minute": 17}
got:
{"hour": 12, "minute": 16}
